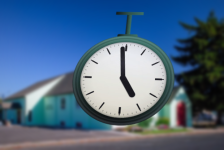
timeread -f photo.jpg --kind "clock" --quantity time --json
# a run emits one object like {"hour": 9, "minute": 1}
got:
{"hour": 4, "minute": 59}
